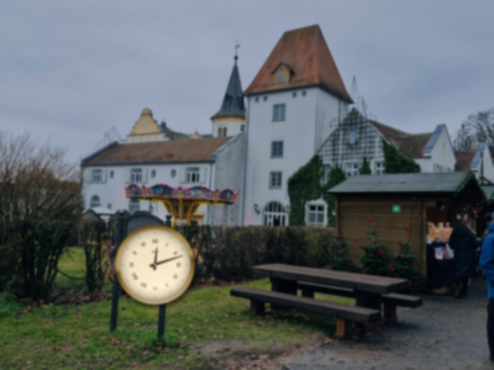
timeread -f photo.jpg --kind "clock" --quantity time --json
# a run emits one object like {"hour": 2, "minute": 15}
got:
{"hour": 12, "minute": 12}
